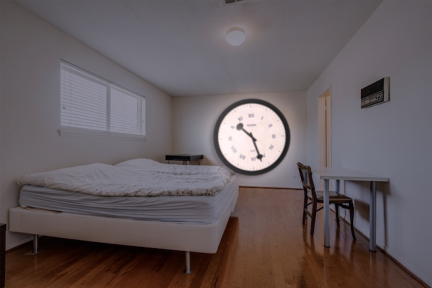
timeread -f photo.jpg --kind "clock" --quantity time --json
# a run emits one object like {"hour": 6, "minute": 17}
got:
{"hour": 10, "minute": 27}
